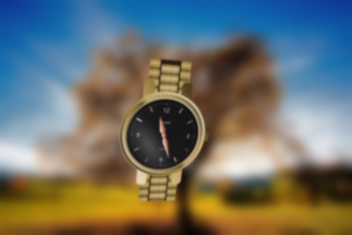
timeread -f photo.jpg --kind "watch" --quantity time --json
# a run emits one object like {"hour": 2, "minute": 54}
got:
{"hour": 11, "minute": 27}
